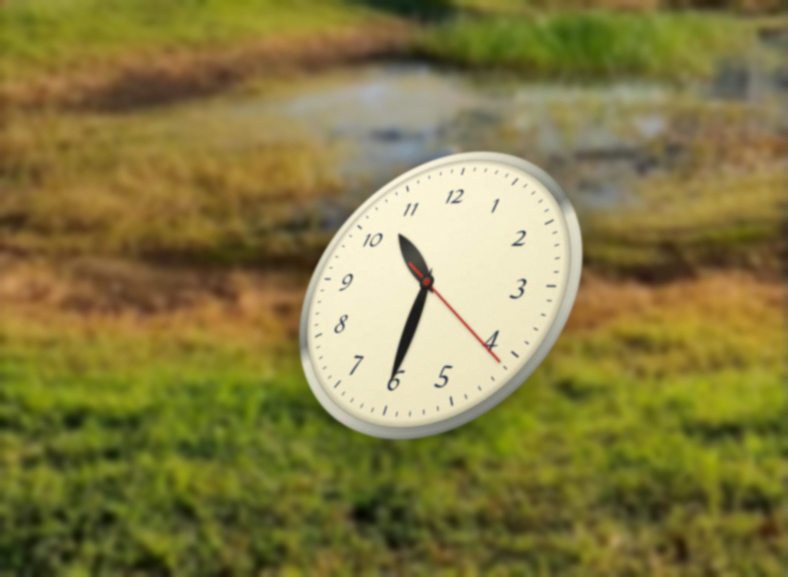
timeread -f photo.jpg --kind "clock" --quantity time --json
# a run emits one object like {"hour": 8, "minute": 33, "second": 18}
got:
{"hour": 10, "minute": 30, "second": 21}
